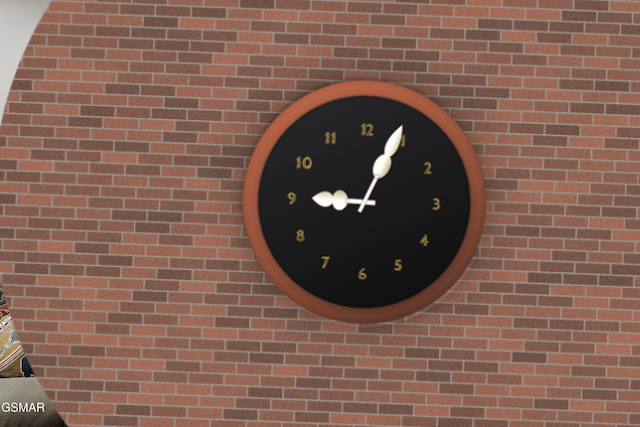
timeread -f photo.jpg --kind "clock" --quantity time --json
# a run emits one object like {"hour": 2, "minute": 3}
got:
{"hour": 9, "minute": 4}
